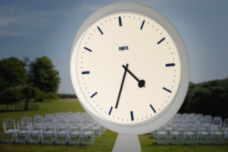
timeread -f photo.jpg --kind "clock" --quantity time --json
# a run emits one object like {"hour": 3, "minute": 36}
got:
{"hour": 4, "minute": 34}
